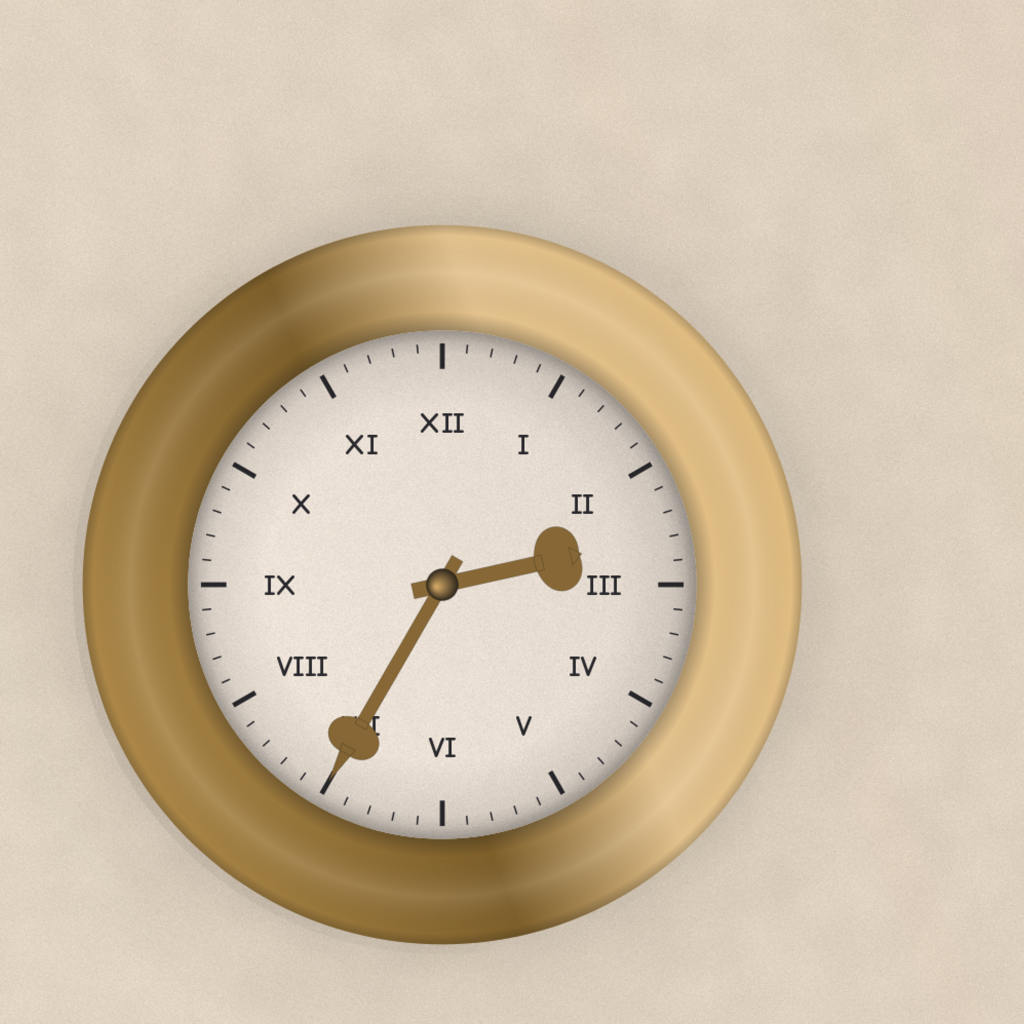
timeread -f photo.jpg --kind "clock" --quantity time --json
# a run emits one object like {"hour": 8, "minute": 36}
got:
{"hour": 2, "minute": 35}
